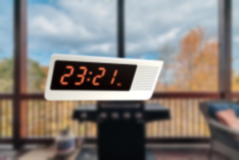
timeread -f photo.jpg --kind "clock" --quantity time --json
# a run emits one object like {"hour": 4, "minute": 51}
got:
{"hour": 23, "minute": 21}
